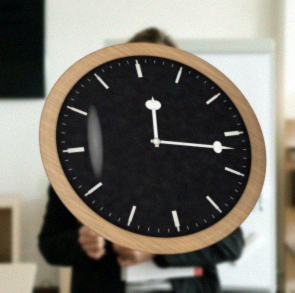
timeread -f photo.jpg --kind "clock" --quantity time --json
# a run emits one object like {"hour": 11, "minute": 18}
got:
{"hour": 12, "minute": 17}
